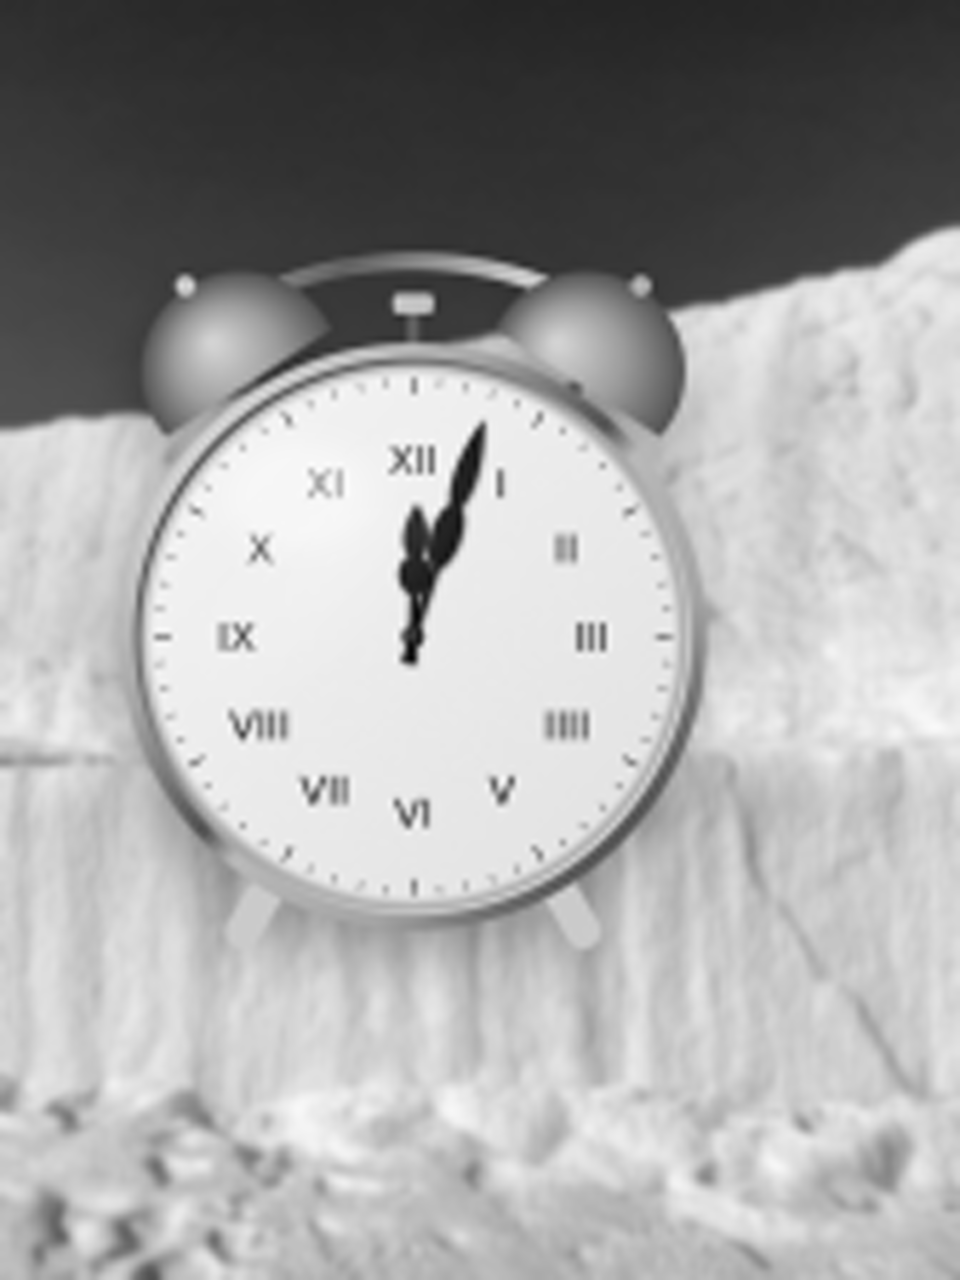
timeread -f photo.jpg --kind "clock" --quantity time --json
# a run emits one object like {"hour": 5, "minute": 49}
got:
{"hour": 12, "minute": 3}
